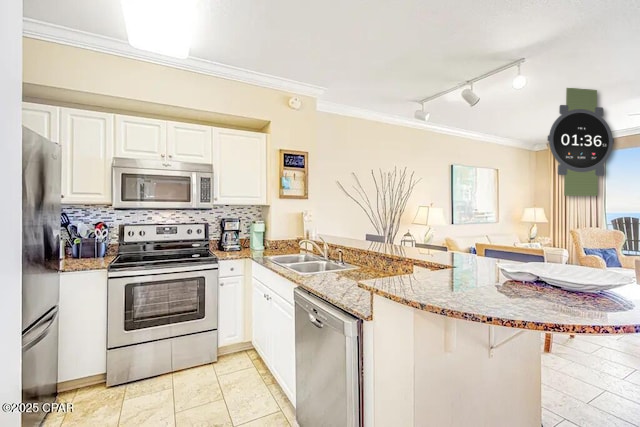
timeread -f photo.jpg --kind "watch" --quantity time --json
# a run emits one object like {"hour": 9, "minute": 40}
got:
{"hour": 1, "minute": 36}
